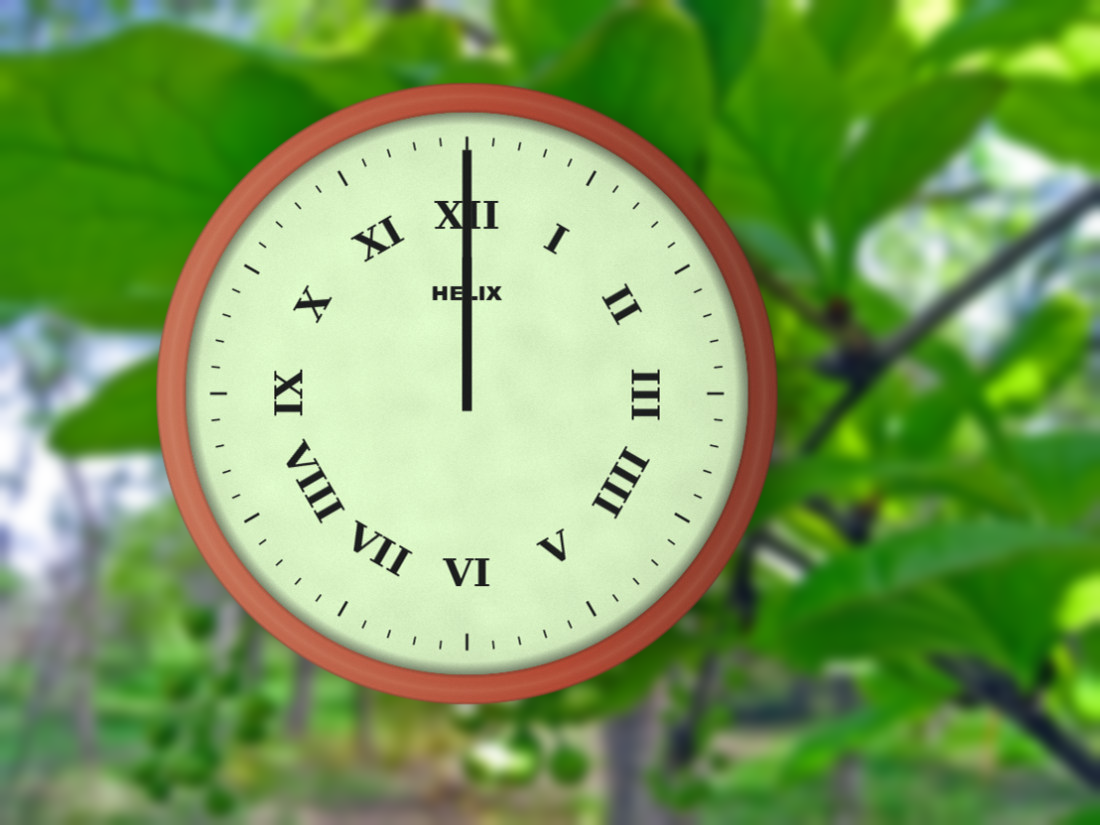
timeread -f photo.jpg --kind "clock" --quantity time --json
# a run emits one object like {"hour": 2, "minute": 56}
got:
{"hour": 12, "minute": 0}
